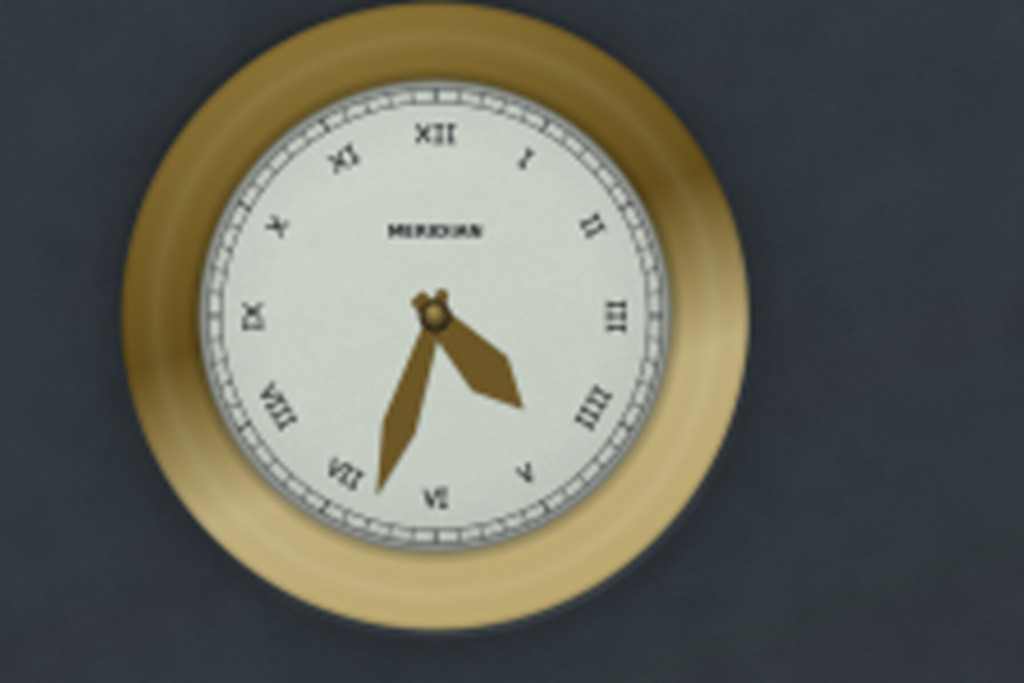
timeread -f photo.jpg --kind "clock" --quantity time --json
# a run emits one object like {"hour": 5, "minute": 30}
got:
{"hour": 4, "minute": 33}
